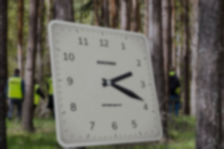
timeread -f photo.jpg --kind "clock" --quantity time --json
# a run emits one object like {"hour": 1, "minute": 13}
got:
{"hour": 2, "minute": 19}
